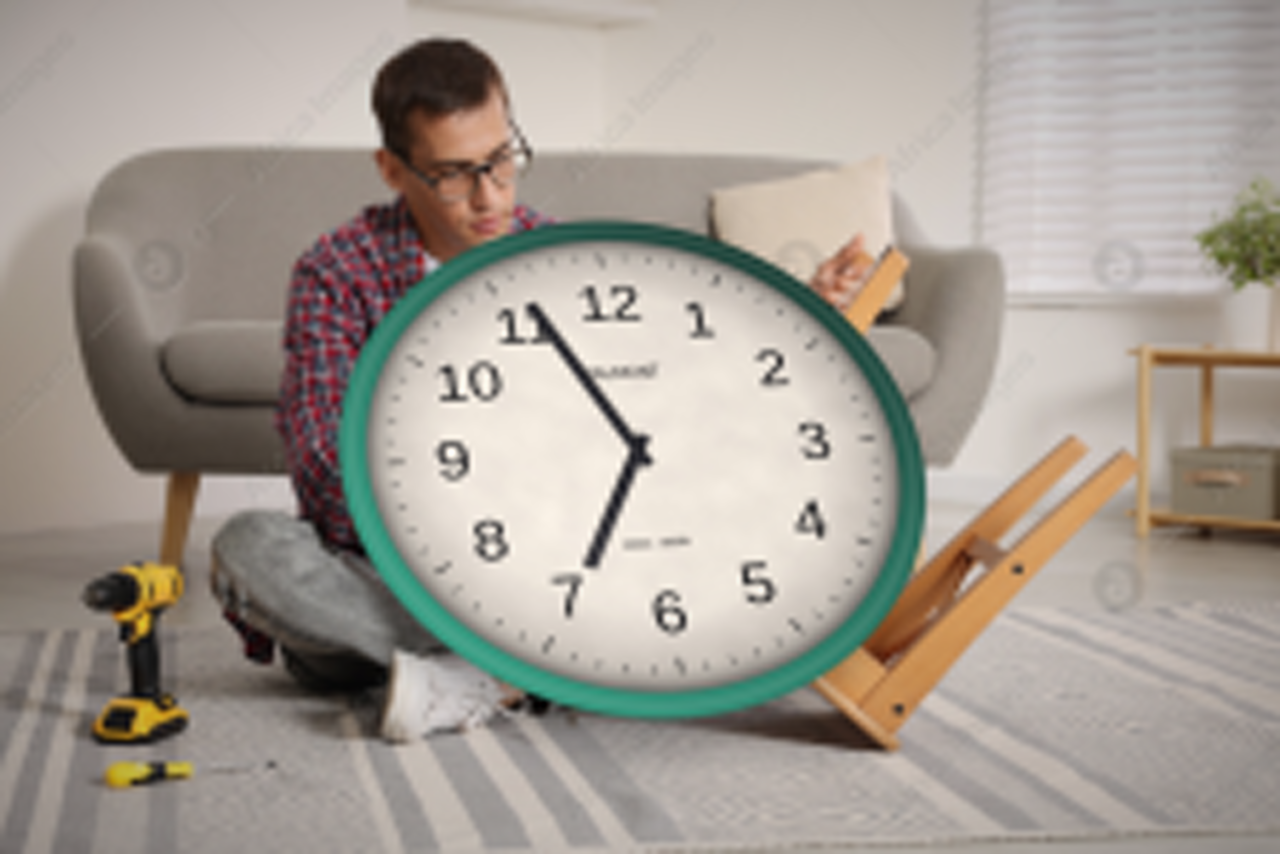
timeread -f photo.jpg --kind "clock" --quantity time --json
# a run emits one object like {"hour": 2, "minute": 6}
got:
{"hour": 6, "minute": 56}
